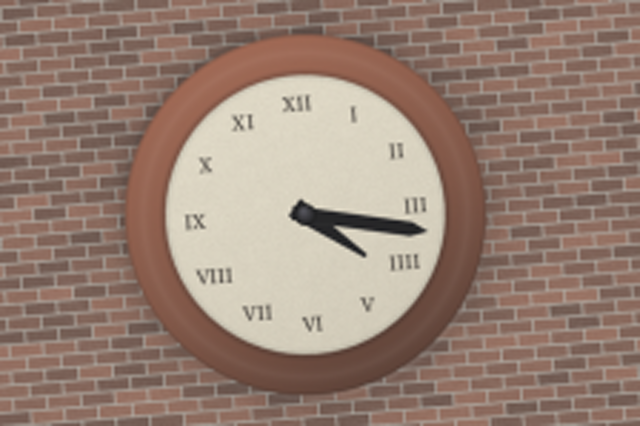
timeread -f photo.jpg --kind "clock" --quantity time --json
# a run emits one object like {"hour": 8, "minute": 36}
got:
{"hour": 4, "minute": 17}
